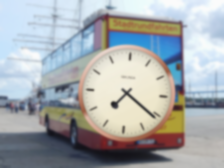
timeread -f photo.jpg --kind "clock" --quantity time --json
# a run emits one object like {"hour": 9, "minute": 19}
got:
{"hour": 7, "minute": 21}
